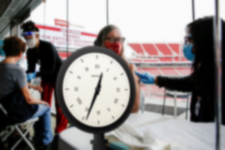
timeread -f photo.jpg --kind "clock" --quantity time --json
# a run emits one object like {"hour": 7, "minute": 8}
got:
{"hour": 12, "minute": 34}
